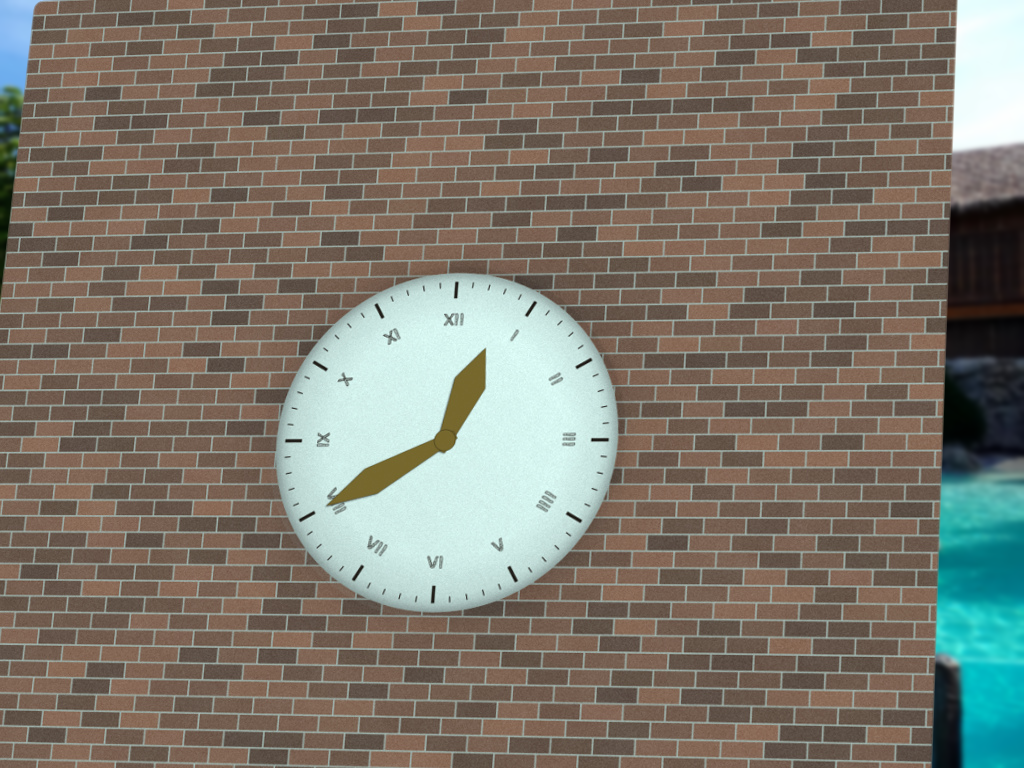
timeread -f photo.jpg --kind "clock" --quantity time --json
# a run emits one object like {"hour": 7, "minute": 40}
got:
{"hour": 12, "minute": 40}
